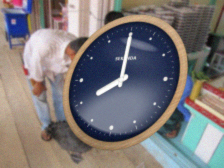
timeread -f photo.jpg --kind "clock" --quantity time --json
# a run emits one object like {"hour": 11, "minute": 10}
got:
{"hour": 8, "minute": 0}
